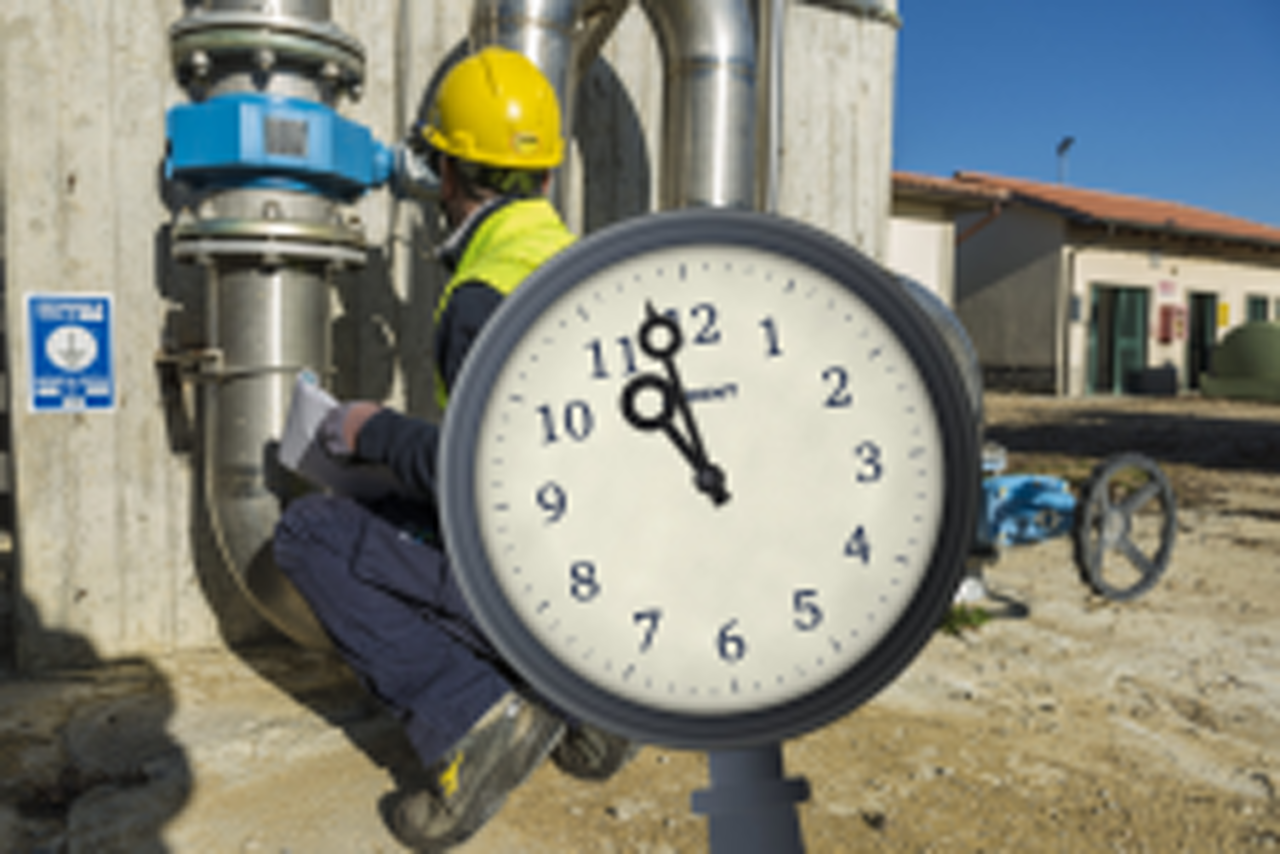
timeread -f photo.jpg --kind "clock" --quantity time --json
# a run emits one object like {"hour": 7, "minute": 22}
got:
{"hour": 10, "minute": 58}
